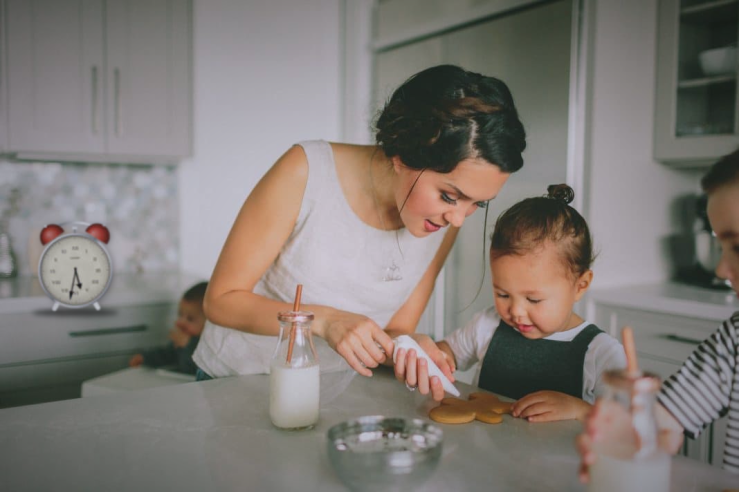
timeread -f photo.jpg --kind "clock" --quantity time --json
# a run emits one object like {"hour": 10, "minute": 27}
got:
{"hour": 5, "minute": 32}
